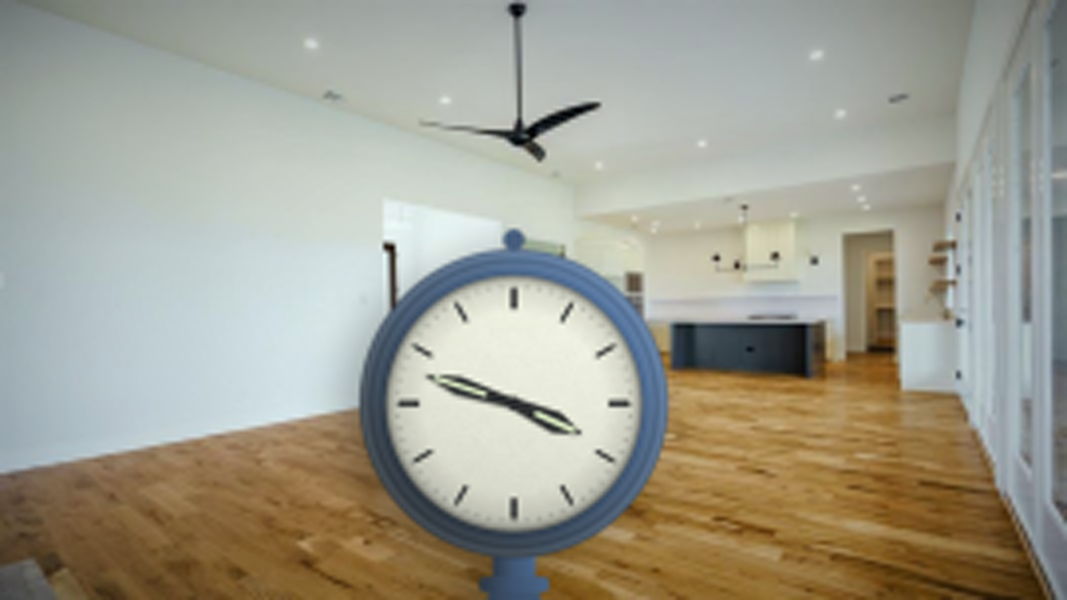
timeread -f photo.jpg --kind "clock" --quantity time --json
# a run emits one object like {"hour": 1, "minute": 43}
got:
{"hour": 3, "minute": 48}
